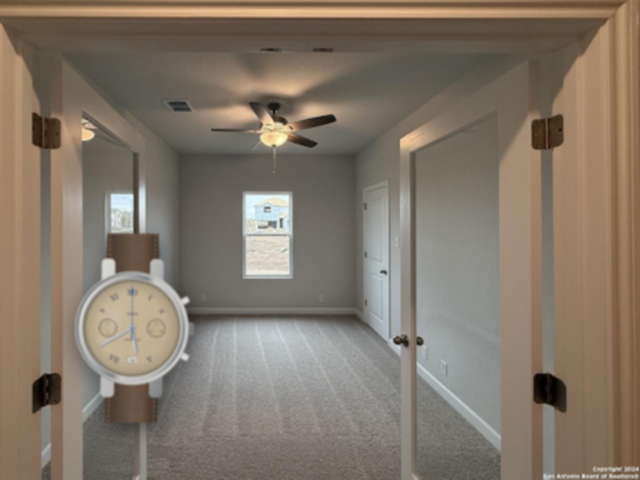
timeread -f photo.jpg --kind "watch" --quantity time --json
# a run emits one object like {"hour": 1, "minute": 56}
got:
{"hour": 5, "minute": 40}
